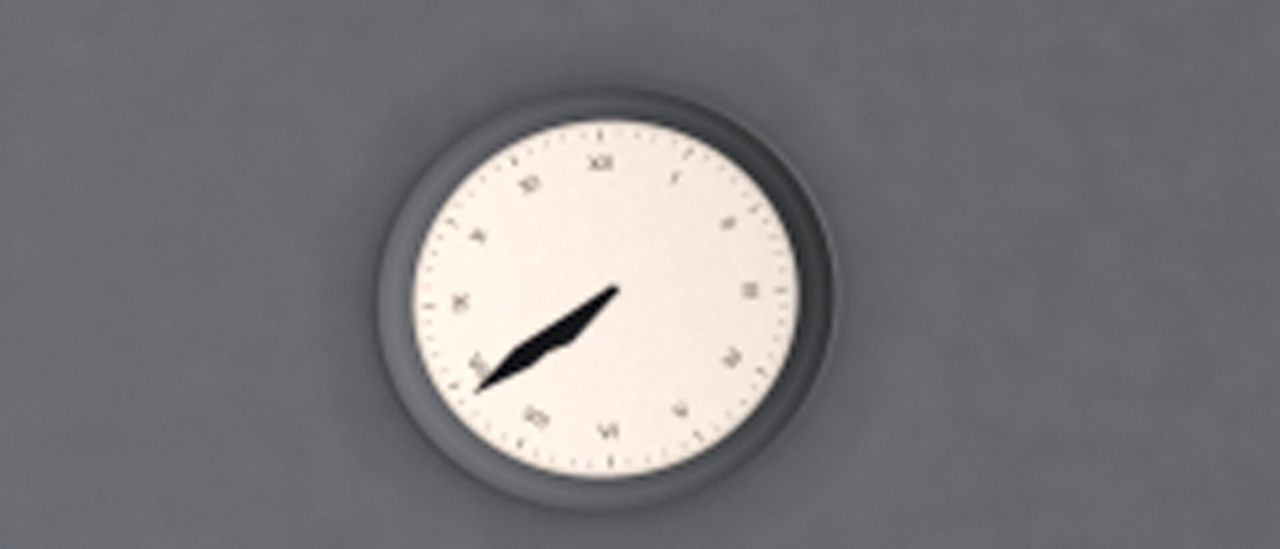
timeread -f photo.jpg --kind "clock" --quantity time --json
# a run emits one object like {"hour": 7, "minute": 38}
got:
{"hour": 7, "minute": 39}
